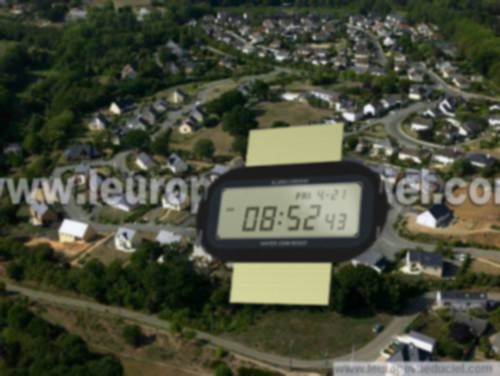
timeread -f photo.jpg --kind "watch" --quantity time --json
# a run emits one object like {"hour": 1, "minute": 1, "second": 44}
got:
{"hour": 8, "minute": 52, "second": 43}
